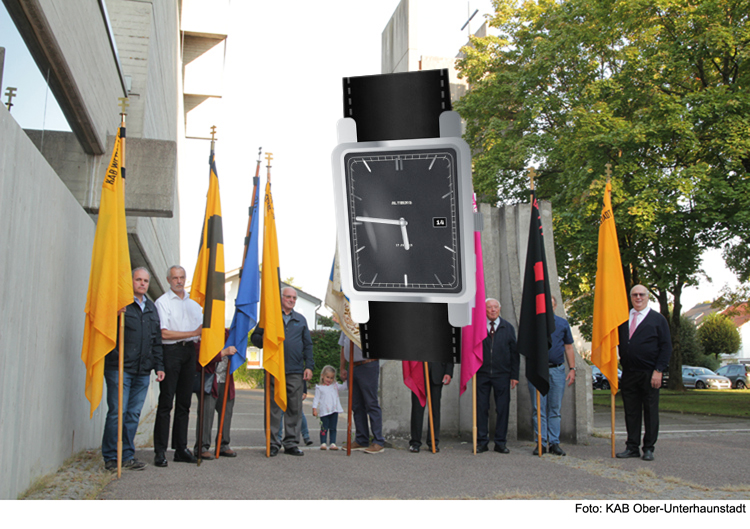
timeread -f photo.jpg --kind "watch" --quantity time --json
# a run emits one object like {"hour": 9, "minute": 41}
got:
{"hour": 5, "minute": 46}
